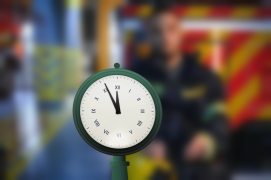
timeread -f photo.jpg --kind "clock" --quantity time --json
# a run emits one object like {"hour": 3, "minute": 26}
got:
{"hour": 11, "minute": 56}
